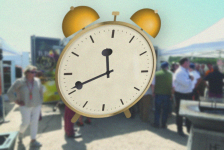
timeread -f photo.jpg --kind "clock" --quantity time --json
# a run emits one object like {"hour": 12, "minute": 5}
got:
{"hour": 11, "minute": 41}
